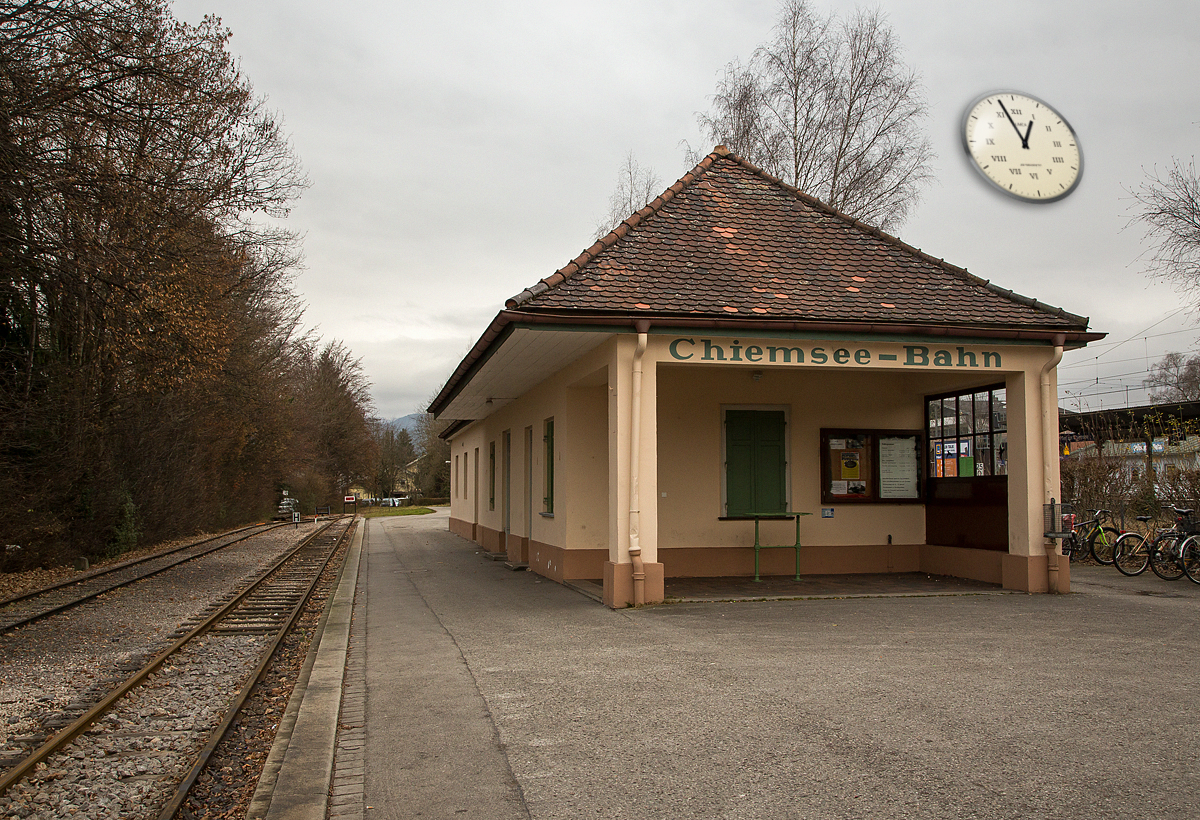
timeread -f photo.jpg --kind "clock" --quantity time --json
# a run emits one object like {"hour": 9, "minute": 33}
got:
{"hour": 12, "minute": 57}
